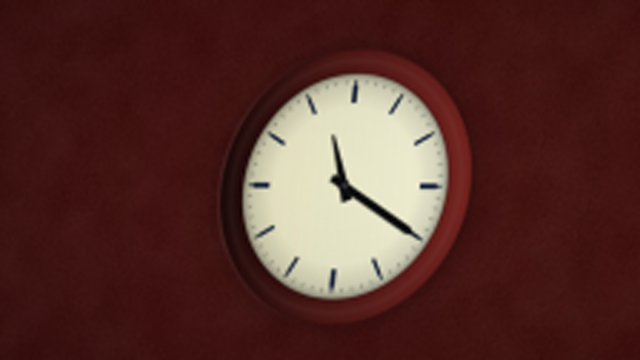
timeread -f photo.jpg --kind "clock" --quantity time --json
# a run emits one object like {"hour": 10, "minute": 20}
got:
{"hour": 11, "minute": 20}
